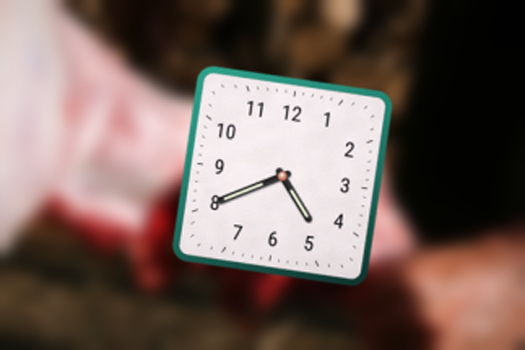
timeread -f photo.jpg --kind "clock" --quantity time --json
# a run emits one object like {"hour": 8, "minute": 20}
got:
{"hour": 4, "minute": 40}
